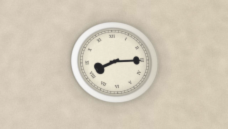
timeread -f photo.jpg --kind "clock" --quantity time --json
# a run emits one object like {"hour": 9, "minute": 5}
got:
{"hour": 8, "minute": 15}
